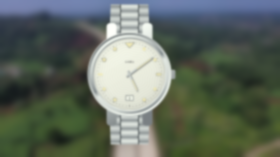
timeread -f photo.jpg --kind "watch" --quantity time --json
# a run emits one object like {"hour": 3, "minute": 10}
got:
{"hour": 5, "minute": 9}
